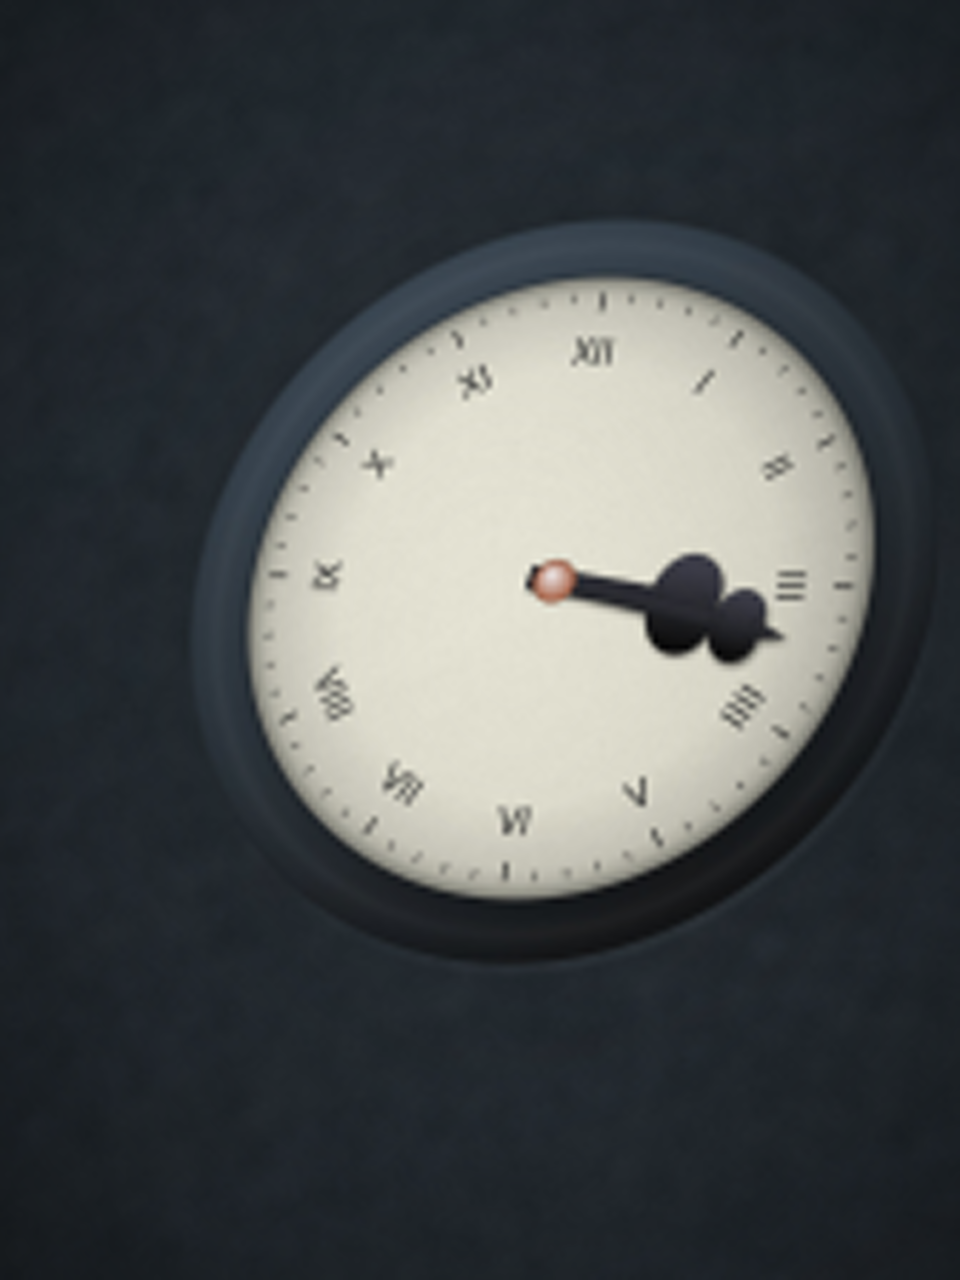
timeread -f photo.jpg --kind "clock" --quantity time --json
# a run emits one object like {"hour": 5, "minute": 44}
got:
{"hour": 3, "minute": 17}
